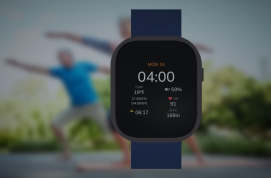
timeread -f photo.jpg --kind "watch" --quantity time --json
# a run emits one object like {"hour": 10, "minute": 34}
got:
{"hour": 4, "minute": 0}
